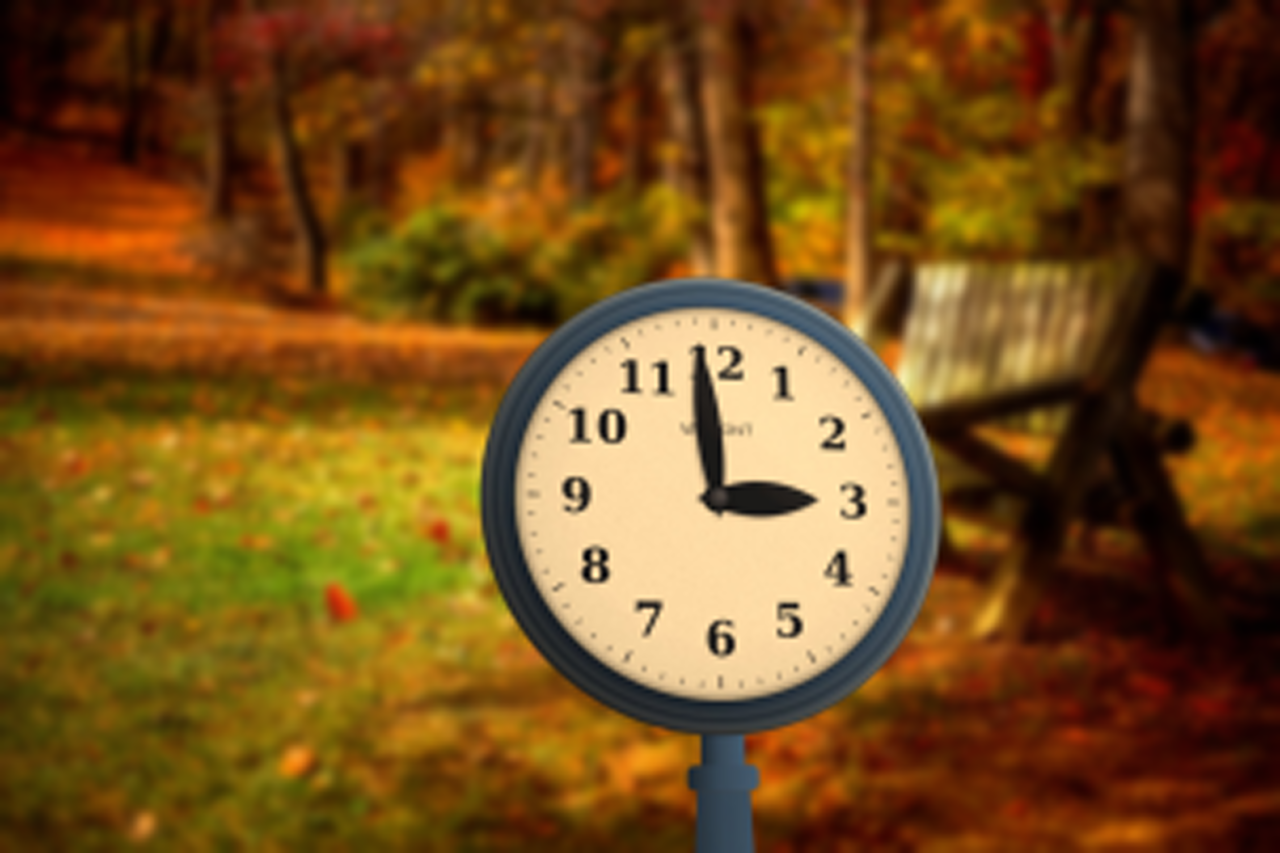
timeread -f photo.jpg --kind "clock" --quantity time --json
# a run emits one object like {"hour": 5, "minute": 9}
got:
{"hour": 2, "minute": 59}
